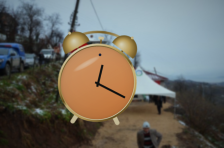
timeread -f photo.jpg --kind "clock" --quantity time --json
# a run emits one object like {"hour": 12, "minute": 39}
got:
{"hour": 12, "minute": 19}
